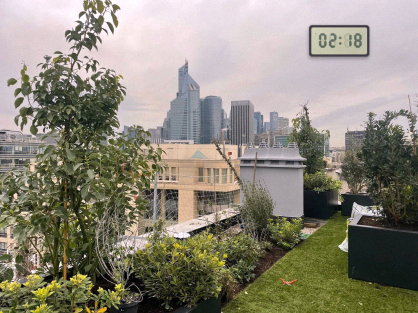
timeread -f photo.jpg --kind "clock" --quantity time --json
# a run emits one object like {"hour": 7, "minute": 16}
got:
{"hour": 2, "minute": 18}
